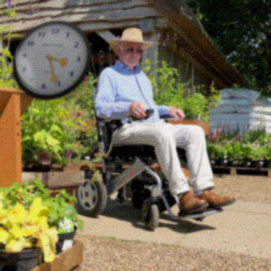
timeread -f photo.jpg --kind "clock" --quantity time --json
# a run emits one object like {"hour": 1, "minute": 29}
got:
{"hour": 3, "minute": 26}
